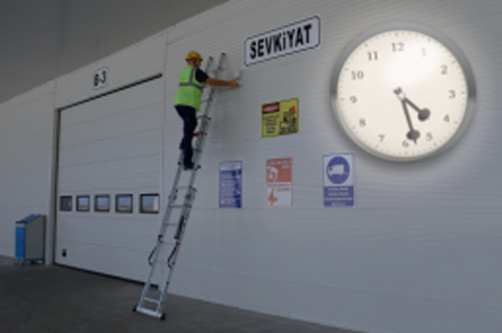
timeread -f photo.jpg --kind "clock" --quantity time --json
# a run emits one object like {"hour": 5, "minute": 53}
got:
{"hour": 4, "minute": 28}
